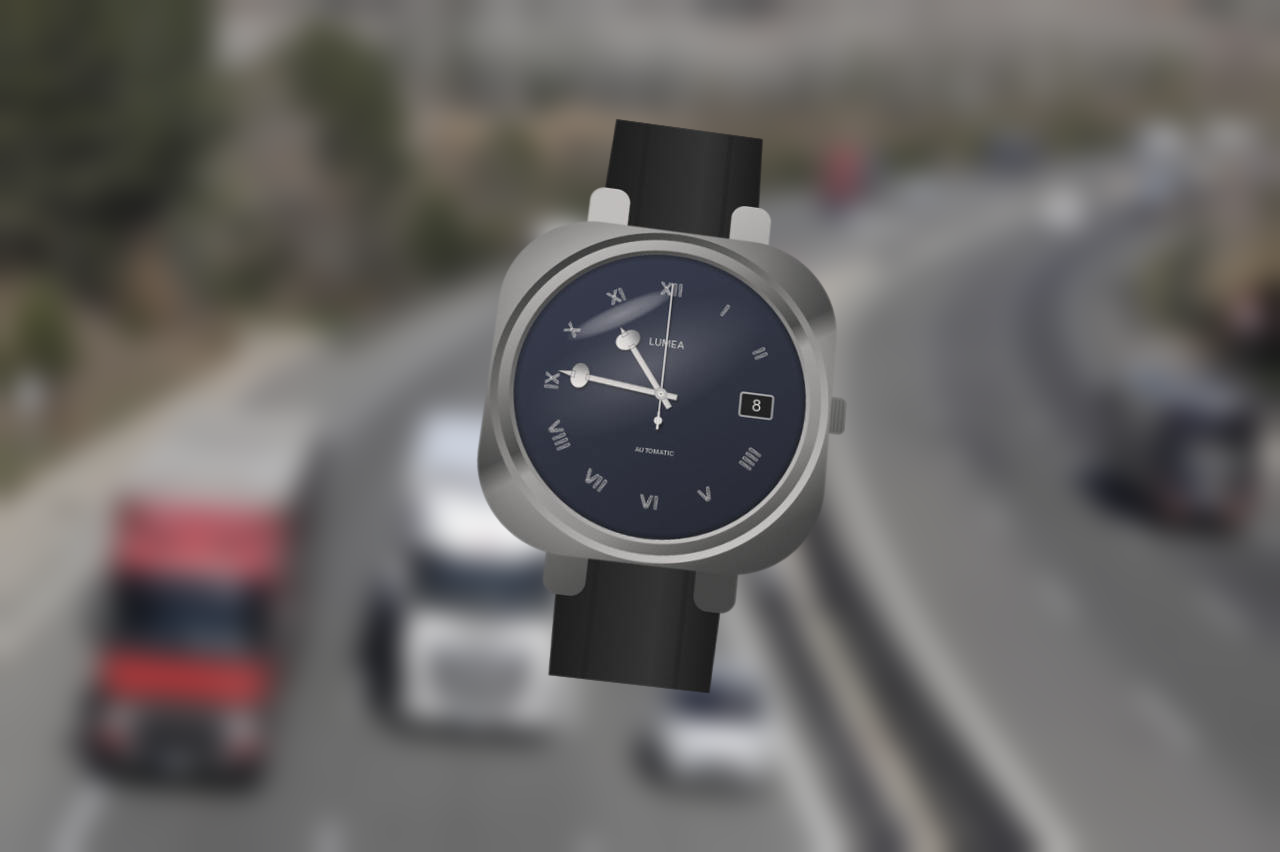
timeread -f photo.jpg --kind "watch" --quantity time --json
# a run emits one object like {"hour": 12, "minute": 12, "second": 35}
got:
{"hour": 10, "minute": 46, "second": 0}
